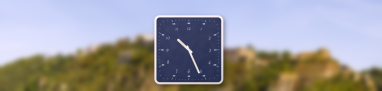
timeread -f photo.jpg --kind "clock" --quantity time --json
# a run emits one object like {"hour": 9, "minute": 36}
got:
{"hour": 10, "minute": 26}
